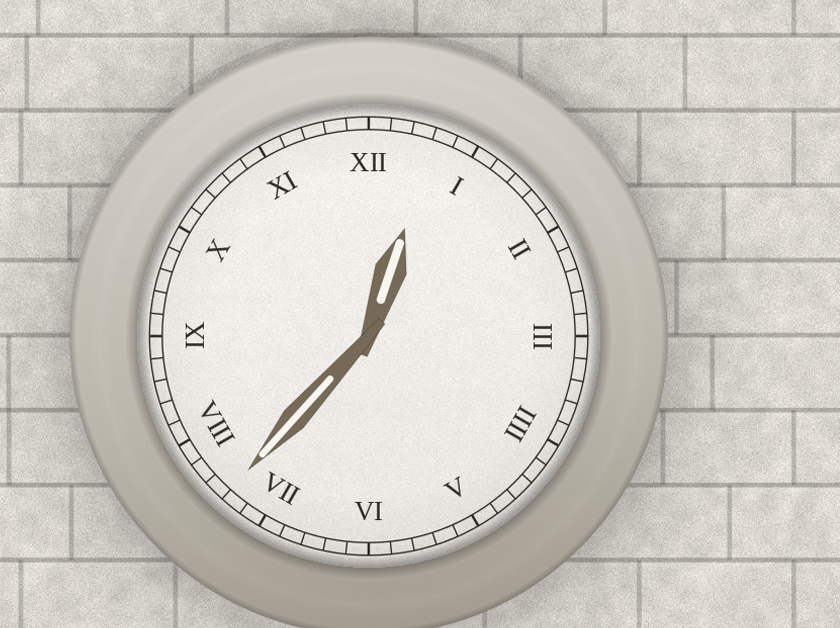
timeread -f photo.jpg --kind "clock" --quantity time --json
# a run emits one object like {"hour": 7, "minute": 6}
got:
{"hour": 12, "minute": 37}
